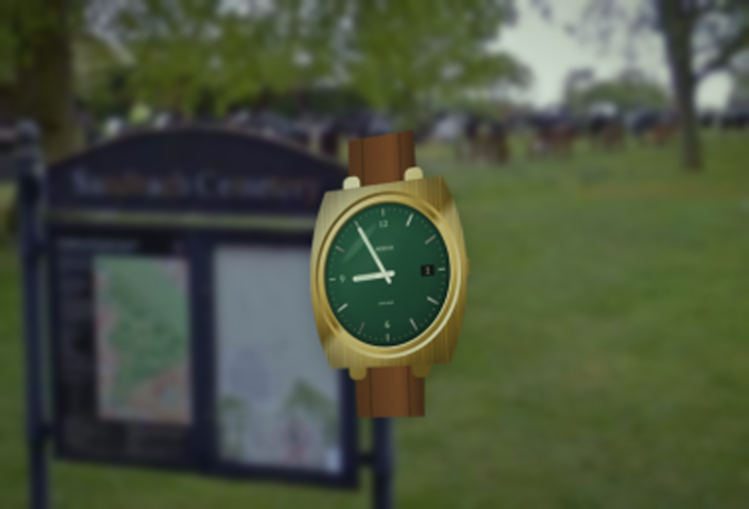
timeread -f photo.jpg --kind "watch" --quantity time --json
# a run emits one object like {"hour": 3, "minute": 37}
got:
{"hour": 8, "minute": 55}
